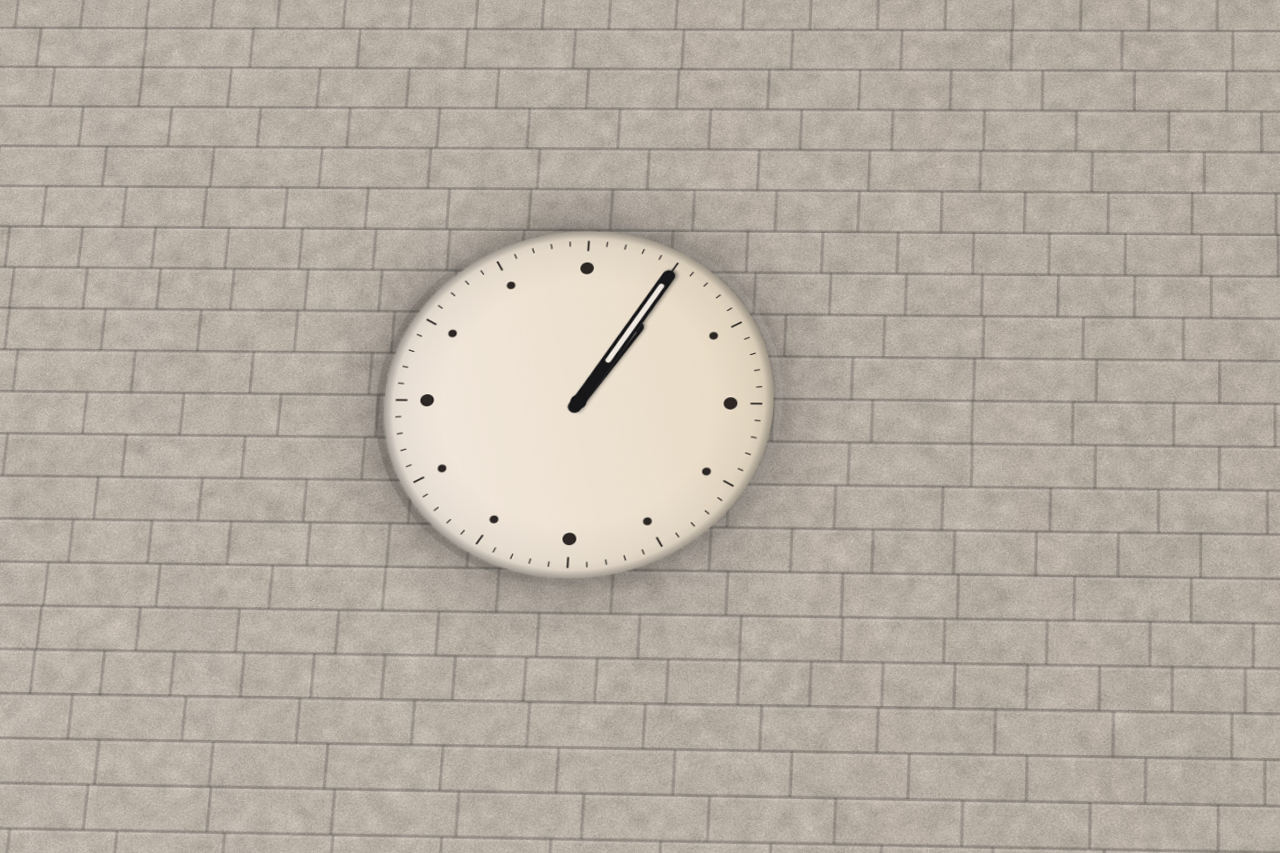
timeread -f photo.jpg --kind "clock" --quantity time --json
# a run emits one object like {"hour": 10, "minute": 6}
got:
{"hour": 1, "minute": 5}
